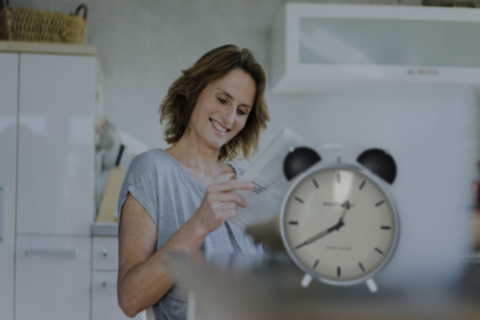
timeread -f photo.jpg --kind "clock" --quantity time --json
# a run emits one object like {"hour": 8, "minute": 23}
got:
{"hour": 12, "minute": 40}
